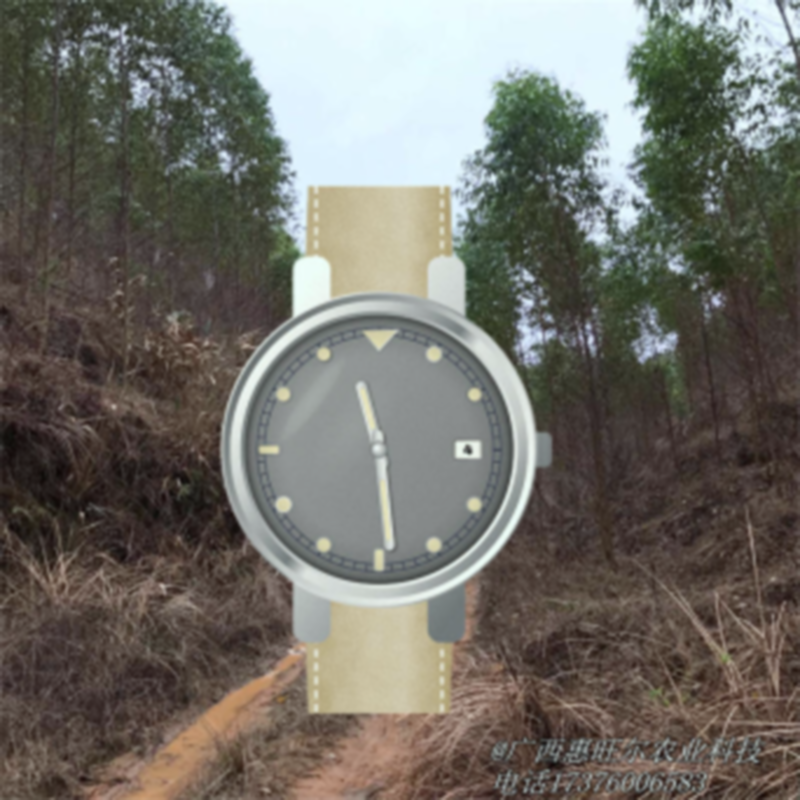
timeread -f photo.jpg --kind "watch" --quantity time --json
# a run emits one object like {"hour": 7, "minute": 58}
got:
{"hour": 11, "minute": 29}
